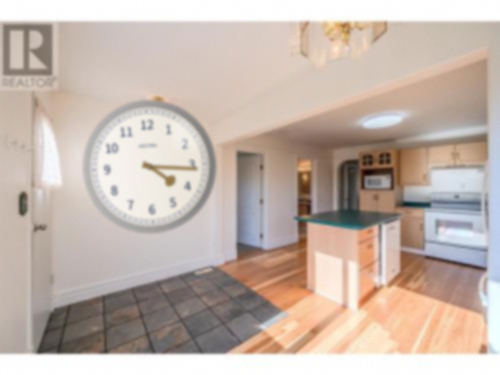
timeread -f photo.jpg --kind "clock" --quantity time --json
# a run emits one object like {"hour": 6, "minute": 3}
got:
{"hour": 4, "minute": 16}
